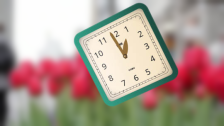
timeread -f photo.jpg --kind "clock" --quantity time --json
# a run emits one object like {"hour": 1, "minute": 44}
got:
{"hour": 12, "minute": 59}
